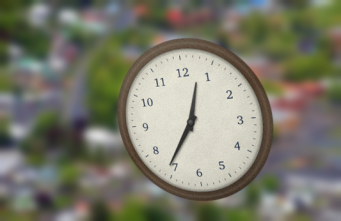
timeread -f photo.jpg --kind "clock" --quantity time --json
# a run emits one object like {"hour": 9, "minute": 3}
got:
{"hour": 12, "minute": 36}
